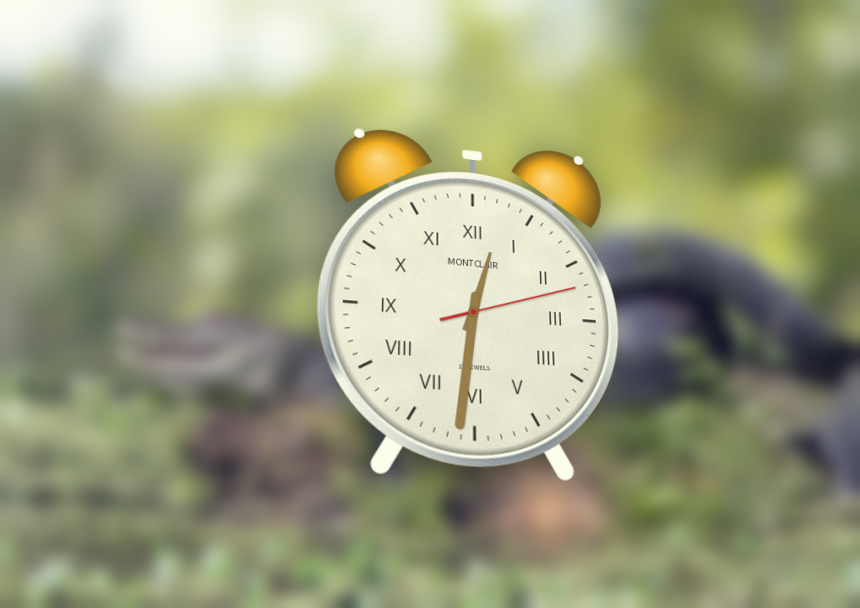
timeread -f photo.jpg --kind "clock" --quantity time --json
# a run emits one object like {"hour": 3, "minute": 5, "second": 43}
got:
{"hour": 12, "minute": 31, "second": 12}
